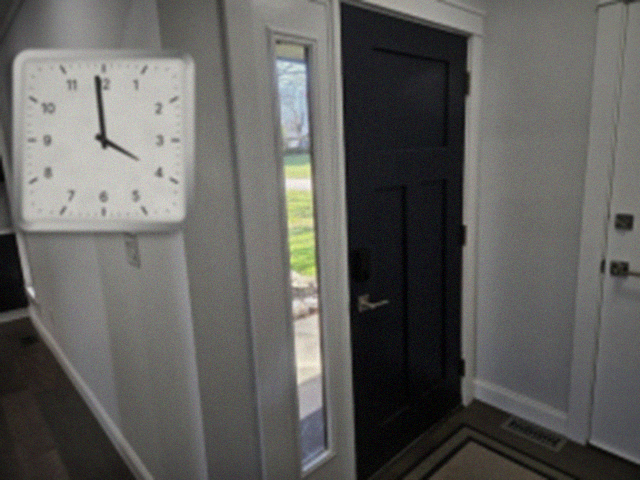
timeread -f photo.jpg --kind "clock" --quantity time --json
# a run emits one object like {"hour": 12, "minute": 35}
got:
{"hour": 3, "minute": 59}
